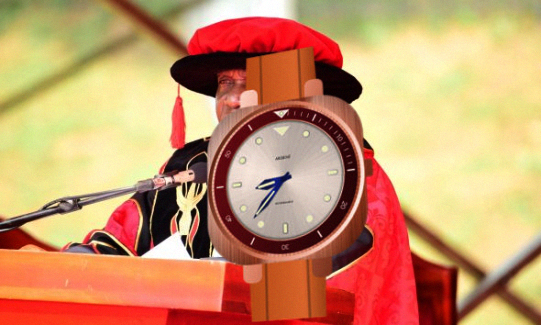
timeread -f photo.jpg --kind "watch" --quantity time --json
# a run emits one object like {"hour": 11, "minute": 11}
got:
{"hour": 8, "minute": 37}
